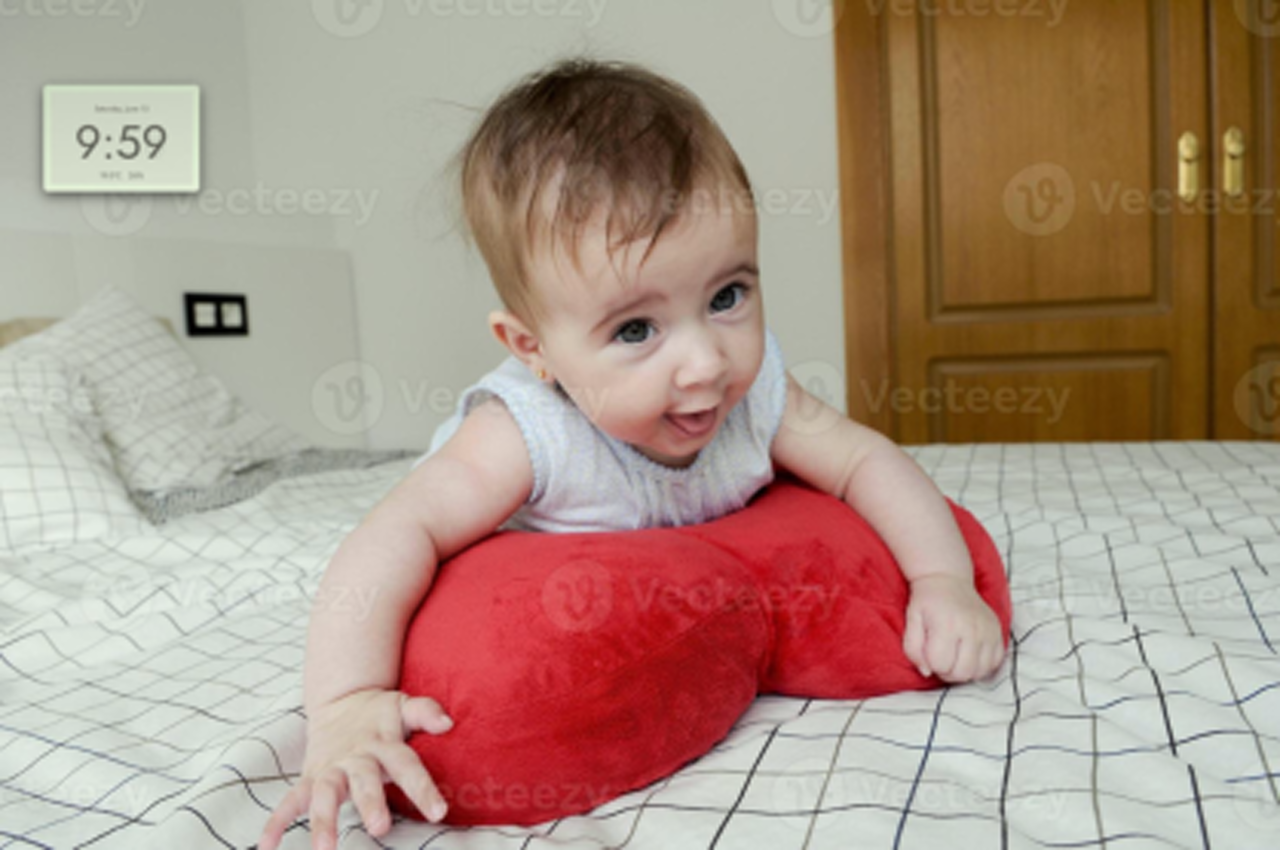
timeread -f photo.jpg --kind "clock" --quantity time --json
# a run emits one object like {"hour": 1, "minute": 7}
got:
{"hour": 9, "minute": 59}
